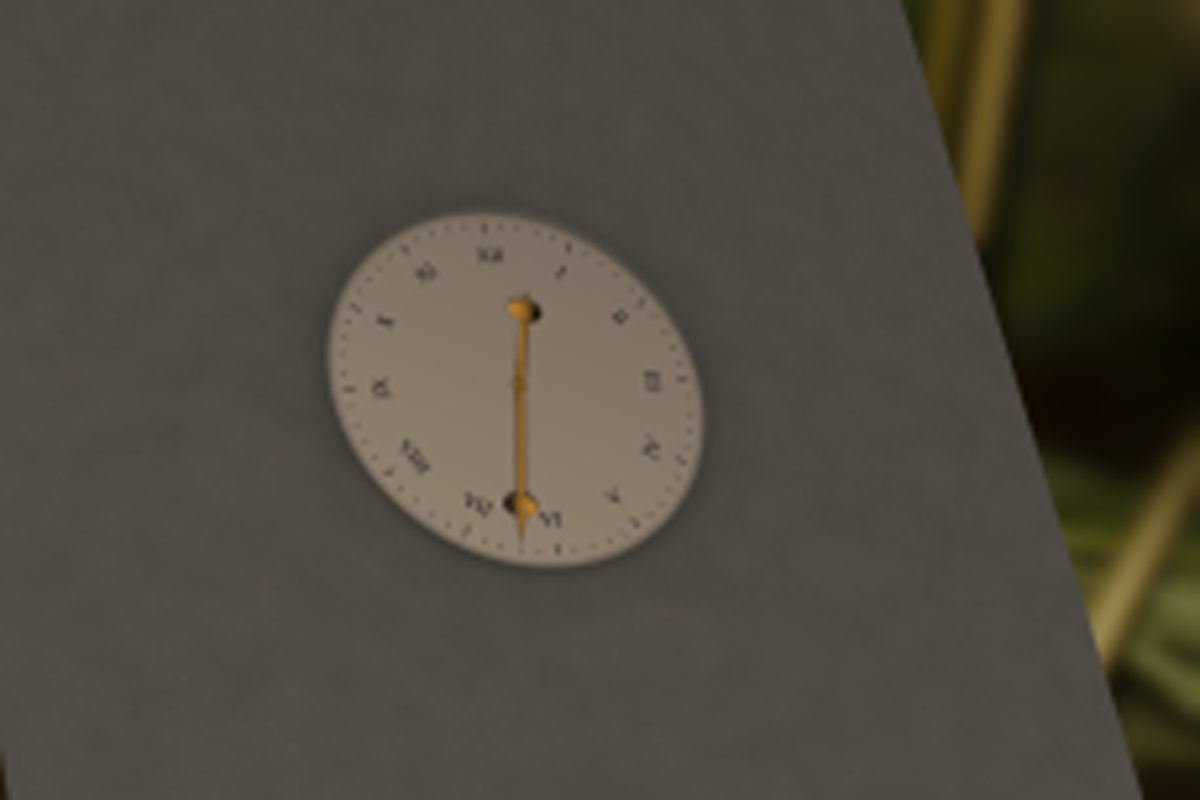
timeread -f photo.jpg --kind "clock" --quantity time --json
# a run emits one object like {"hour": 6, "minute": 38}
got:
{"hour": 12, "minute": 32}
